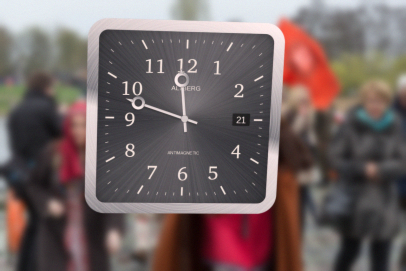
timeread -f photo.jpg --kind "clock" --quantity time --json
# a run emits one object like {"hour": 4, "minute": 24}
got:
{"hour": 11, "minute": 48}
